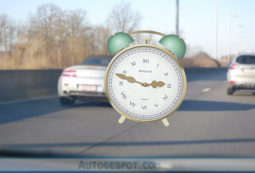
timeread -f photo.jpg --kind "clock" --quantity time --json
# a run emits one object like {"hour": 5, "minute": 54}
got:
{"hour": 2, "minute": 48}
